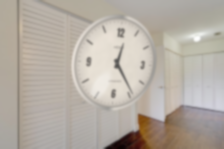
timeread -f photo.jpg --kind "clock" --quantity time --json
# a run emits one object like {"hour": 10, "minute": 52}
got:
{"hour": 12, "minute": 24}
